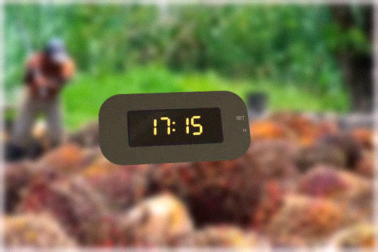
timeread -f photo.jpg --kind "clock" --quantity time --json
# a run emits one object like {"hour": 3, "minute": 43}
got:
{"hour": 17, "minute": 15}
